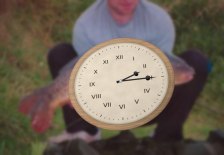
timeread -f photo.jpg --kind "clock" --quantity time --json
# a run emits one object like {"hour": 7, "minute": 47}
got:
{"hour": 2, "minute": 15}
